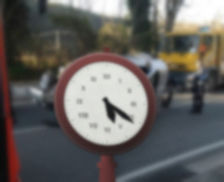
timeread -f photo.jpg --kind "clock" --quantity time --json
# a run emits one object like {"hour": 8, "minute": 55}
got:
{"hour": 5, "minute": 21}
